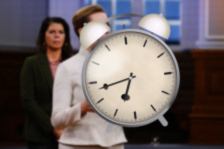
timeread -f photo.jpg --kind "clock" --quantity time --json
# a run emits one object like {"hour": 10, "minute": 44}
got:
{"hour": 6, "minute": 43}
